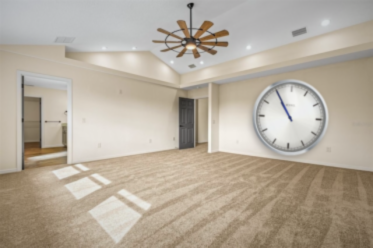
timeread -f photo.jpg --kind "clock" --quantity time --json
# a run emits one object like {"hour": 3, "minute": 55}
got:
{"hour": 10, "minute": 55}
